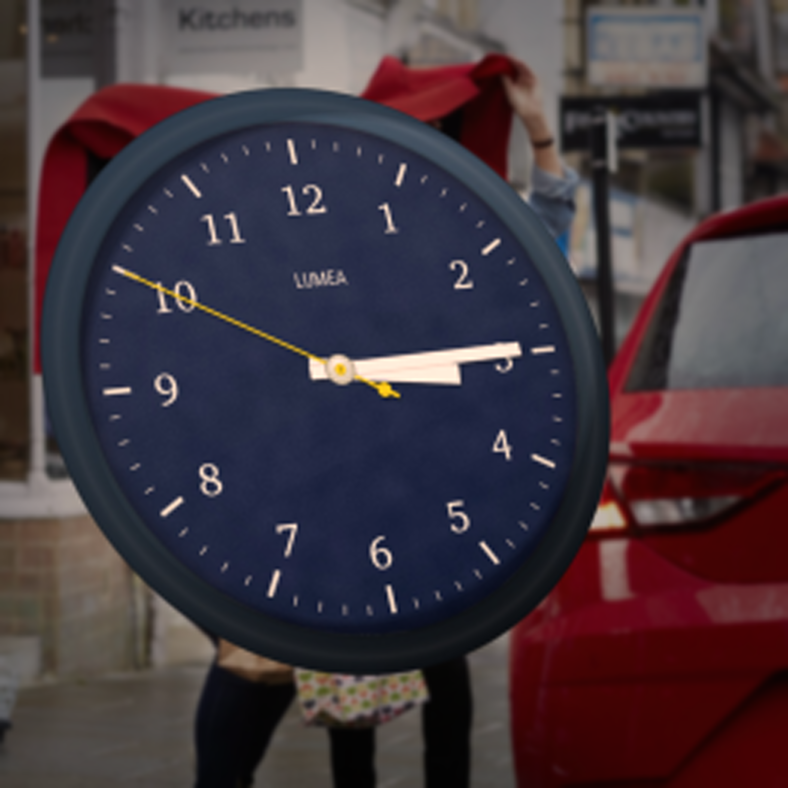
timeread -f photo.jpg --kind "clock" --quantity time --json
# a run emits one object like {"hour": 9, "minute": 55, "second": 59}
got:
{"hour": 3, "minute": 14, "second": 50}
